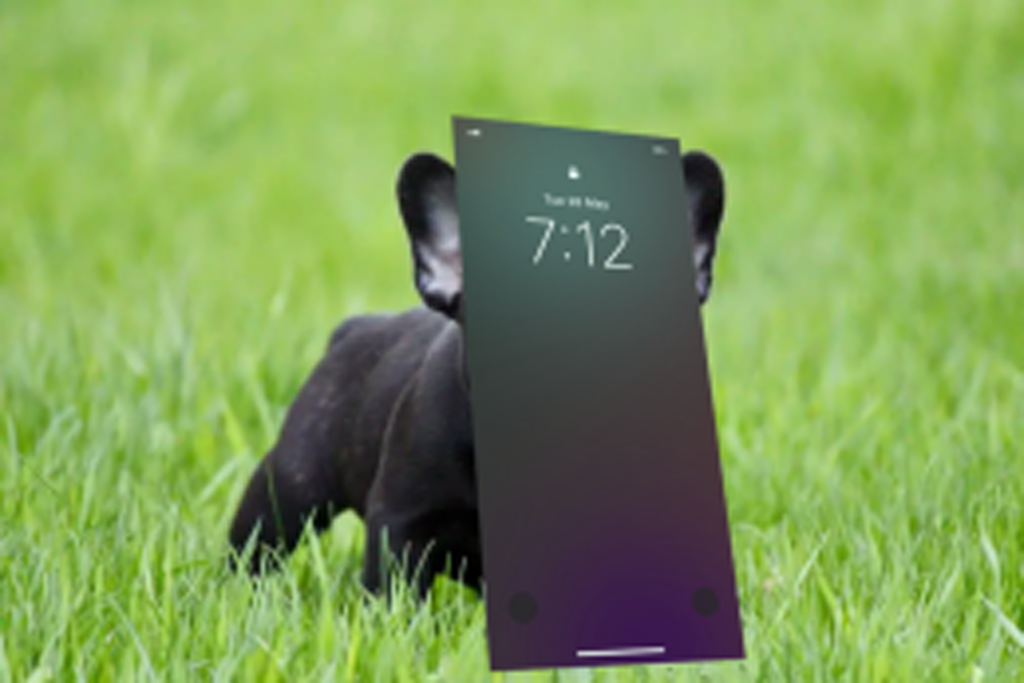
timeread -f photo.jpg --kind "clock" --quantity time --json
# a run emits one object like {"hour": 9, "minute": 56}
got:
{"hour": 7, "minute": 12}
